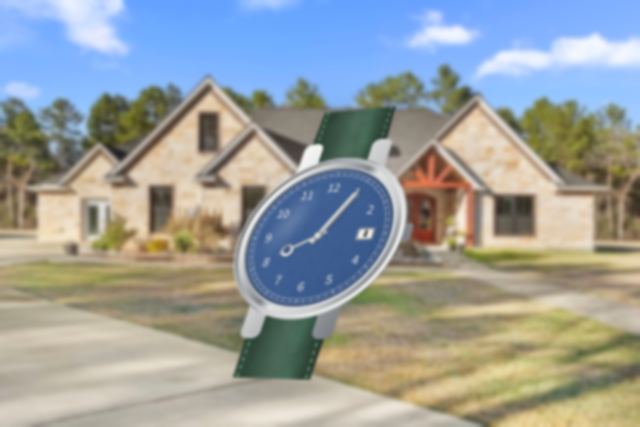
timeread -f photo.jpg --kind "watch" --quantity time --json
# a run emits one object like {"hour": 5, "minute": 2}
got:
{"hour": 8, "minute": 5}
